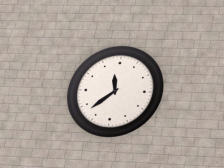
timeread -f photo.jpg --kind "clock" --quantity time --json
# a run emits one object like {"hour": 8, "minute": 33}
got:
{"hour": 11, "minute": 38}
